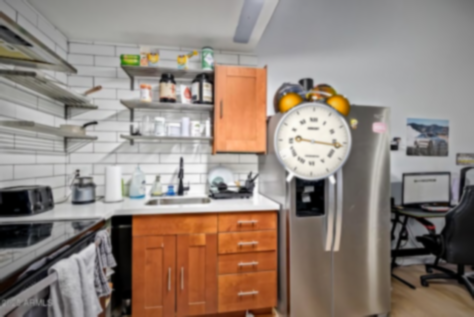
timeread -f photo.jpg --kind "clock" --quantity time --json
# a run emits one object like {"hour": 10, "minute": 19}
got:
{"hour": 9, "minute": 16}
